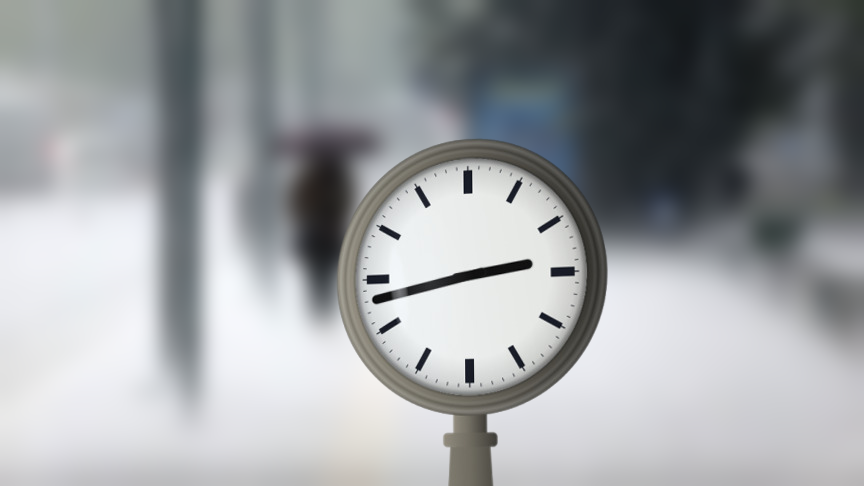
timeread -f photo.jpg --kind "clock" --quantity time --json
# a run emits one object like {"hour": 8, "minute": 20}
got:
{"hour": 2, "minute": 43}
